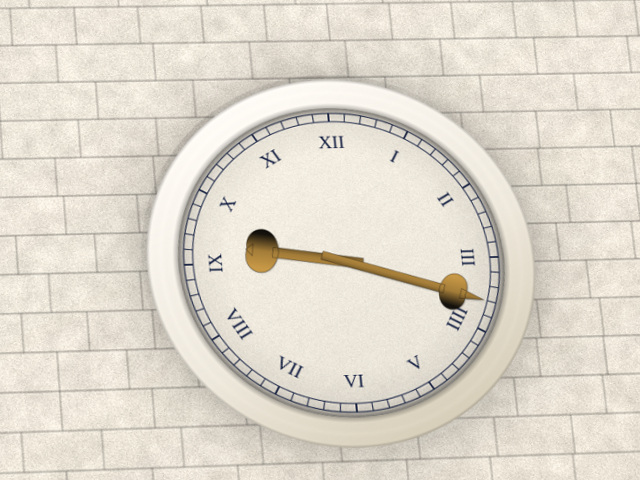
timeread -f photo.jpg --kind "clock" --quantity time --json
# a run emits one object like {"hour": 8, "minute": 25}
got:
{"hour": 9, "minute": 18}
